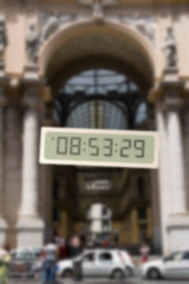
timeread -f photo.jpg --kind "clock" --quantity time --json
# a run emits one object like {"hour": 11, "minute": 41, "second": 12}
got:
{"hour": 8, "minute": 53, "second": 29}
